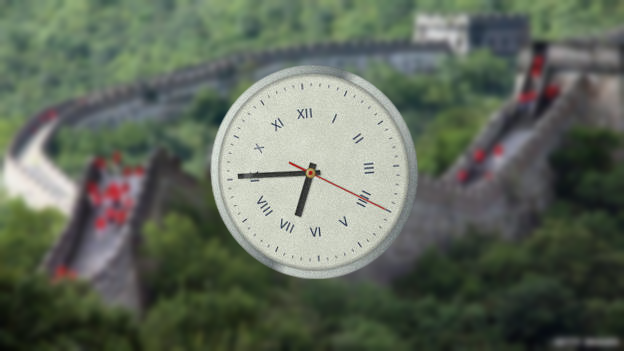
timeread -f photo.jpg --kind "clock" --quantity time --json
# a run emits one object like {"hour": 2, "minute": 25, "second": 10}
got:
{"hour": 6, "minute": 45, "second": 20}
